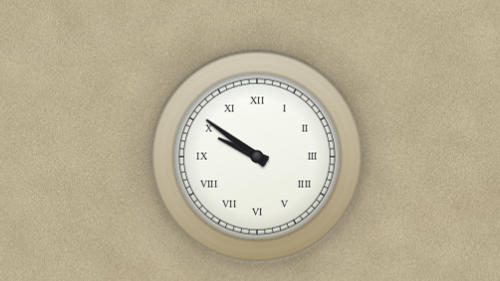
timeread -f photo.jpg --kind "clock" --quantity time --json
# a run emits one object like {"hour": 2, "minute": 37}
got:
{"hour": 9, "minute": 51}
